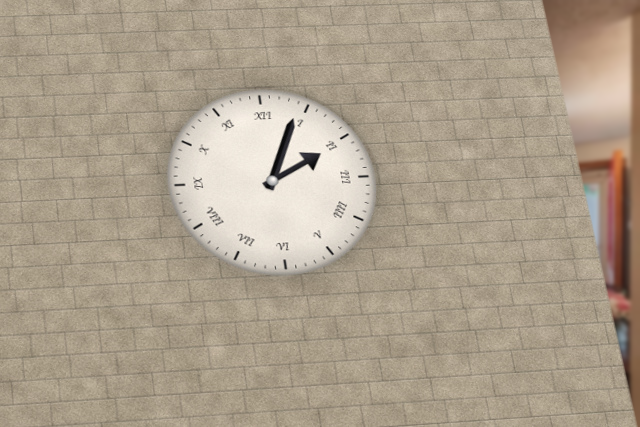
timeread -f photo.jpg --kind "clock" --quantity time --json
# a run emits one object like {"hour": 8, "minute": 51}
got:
{"hour": 2, "minute": 4}
